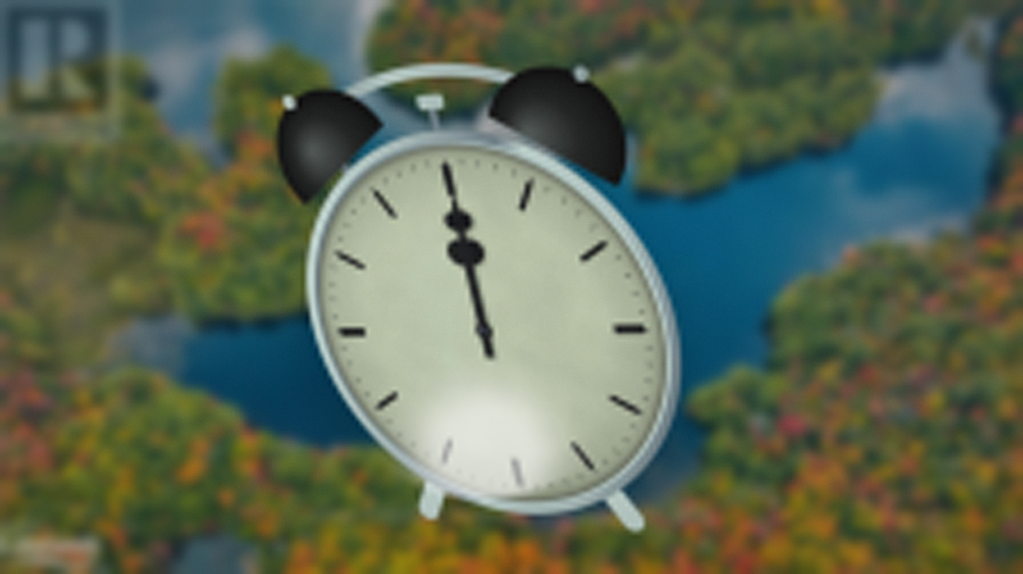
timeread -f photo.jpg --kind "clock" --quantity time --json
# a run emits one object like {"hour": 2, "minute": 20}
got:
{"hour": 12, "minute": 0}
